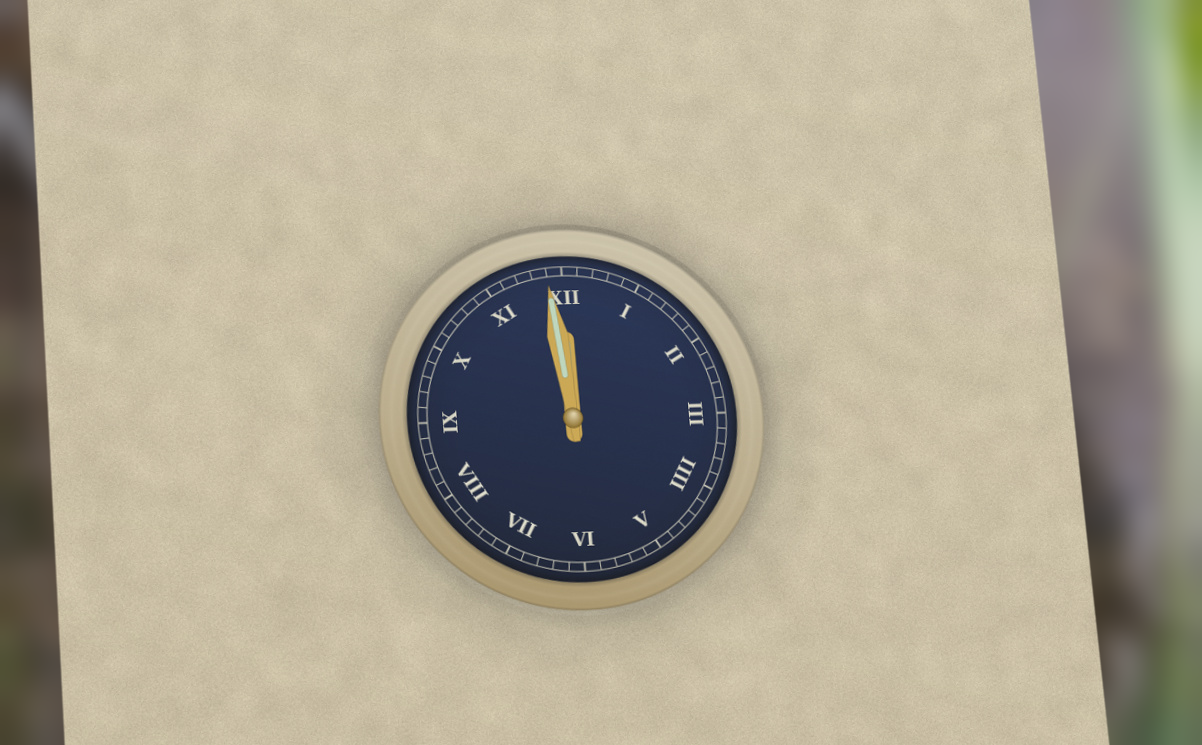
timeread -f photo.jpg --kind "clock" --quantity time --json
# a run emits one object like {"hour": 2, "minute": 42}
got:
{"hour": 11, "minute": 59}
